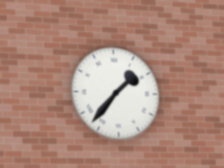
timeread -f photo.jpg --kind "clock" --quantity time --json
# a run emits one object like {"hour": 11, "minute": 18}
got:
{"hour": 1, "minute": 37}
